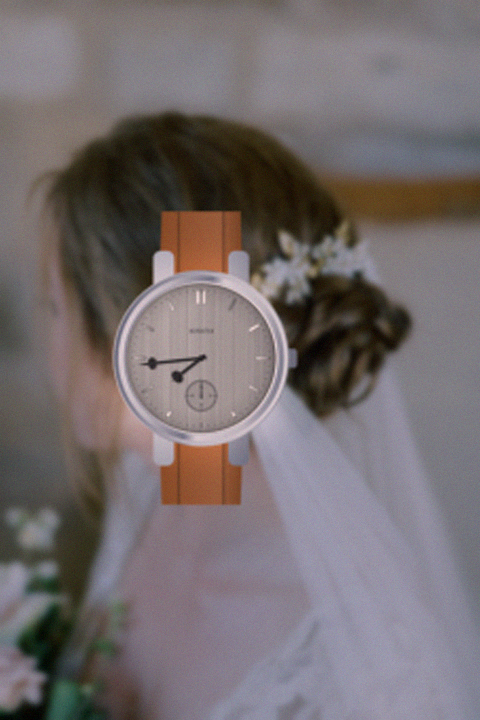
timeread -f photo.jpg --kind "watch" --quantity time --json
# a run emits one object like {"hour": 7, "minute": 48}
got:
{"hour": 7, "minute": 44}
